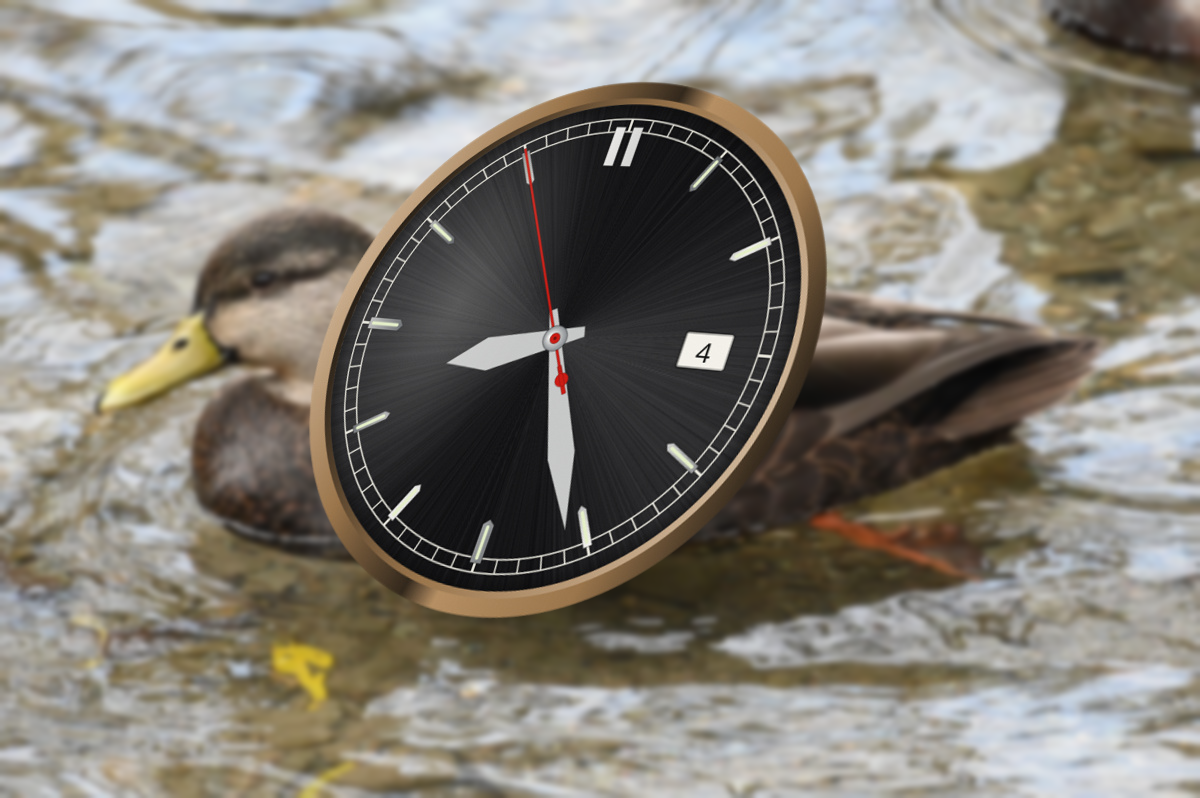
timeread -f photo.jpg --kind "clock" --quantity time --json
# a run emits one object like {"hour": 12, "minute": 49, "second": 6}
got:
{"hour": 8, "minute": 25, "second": 55}
